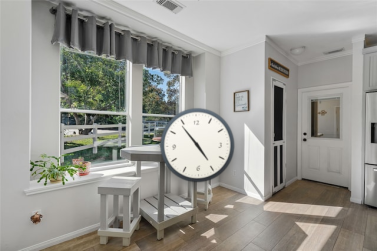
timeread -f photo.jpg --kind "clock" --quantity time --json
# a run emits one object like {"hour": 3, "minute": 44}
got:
{"hour": 4, "minute": 54}
